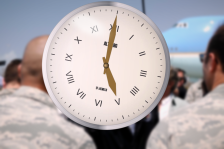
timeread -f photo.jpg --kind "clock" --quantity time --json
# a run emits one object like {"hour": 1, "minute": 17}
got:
{"hour": 5, "minute": 0}
